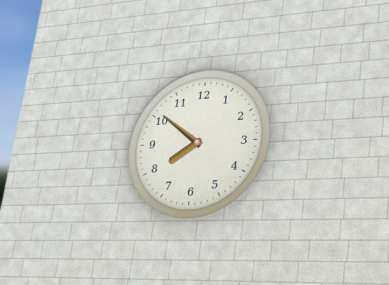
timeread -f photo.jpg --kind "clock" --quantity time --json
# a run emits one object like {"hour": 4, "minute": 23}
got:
{"hour": 7, "minute": 51}
